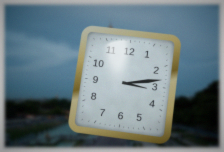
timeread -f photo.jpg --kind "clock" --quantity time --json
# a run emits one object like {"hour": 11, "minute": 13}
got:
{"hour": 3, "minute": 13}
